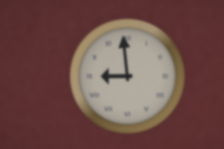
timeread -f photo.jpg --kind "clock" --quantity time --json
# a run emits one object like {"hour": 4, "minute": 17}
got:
{"hour": 8, "minute": 59}
